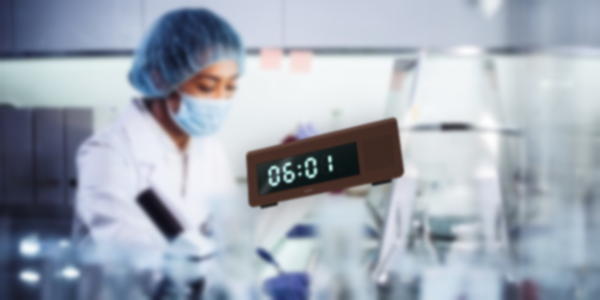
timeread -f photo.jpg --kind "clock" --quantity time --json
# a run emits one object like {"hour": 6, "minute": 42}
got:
{"hour": 6, "minute": 1}
